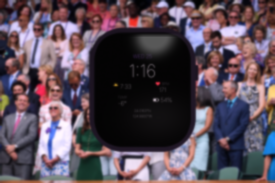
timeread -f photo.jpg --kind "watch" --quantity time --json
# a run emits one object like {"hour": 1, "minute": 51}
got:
{"hour": 1, "minute": 16}
